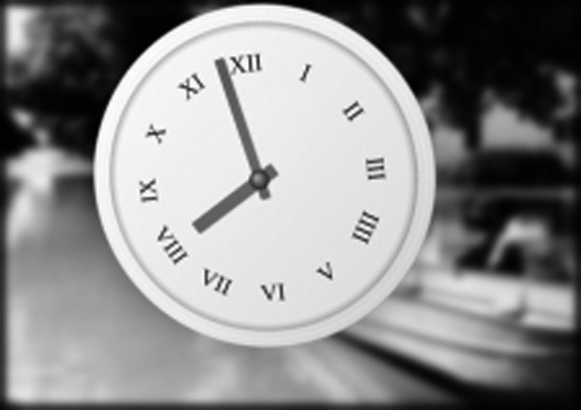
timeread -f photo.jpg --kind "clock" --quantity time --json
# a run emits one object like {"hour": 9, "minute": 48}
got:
{"hour": 7, "minute": 58}
